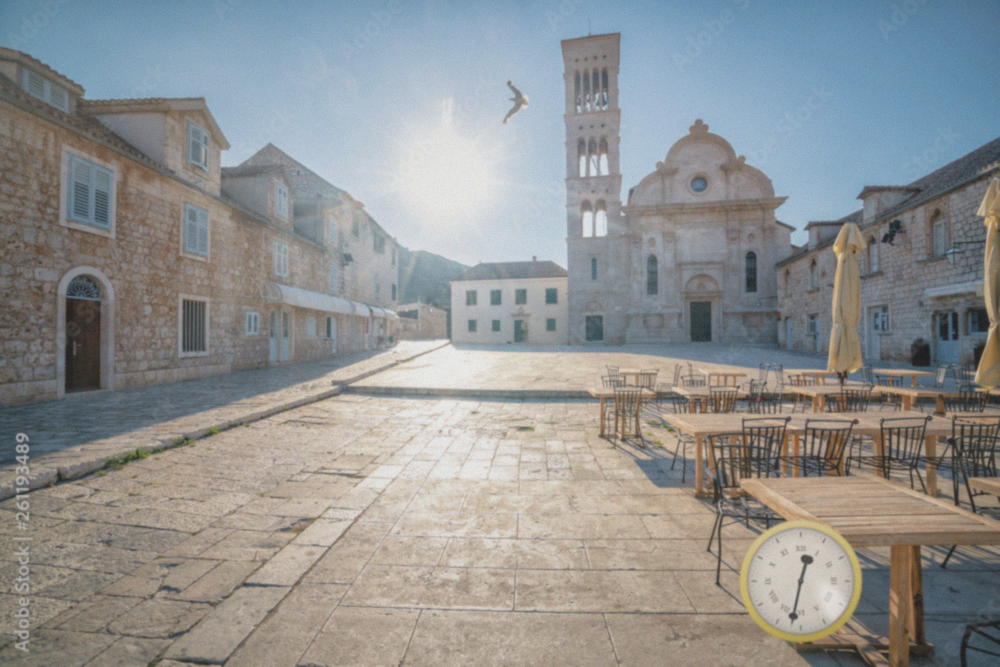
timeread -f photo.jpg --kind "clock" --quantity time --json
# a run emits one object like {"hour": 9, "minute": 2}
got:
{"hour": 12, "minute": 32}
